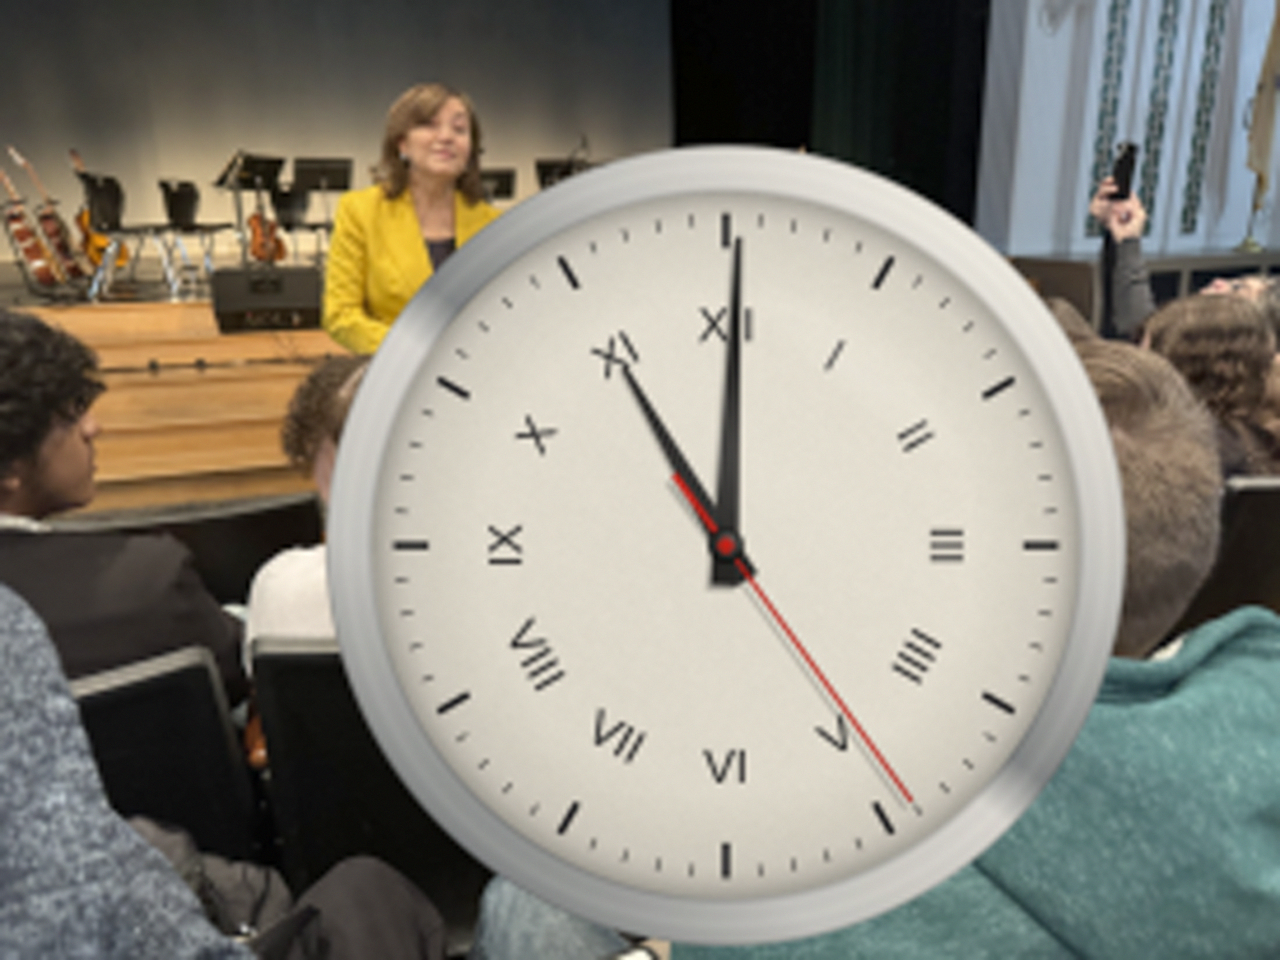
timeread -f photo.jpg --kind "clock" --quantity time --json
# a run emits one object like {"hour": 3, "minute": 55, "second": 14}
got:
{"hour": 11, "minute": 0, "second": 24}
